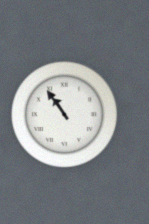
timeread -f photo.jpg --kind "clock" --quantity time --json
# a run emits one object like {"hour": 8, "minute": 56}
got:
{"hour": 10, "minute": 54}
